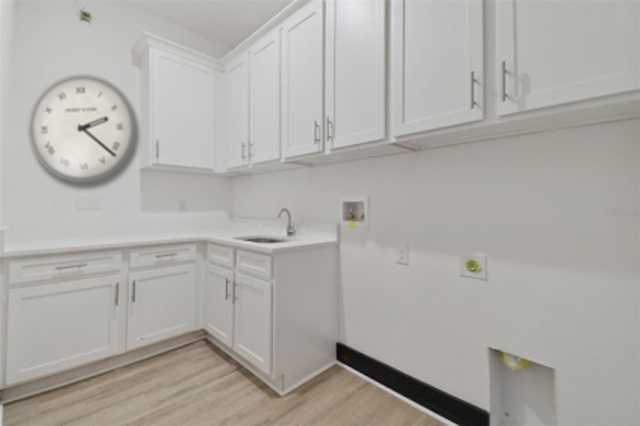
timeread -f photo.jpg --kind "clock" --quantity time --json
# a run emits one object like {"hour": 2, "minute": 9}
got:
{"hour": 2, "minute": 22}
